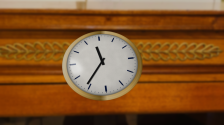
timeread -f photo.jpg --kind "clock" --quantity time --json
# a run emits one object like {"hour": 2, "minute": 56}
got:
{"hour": 11, "minute": 36}
